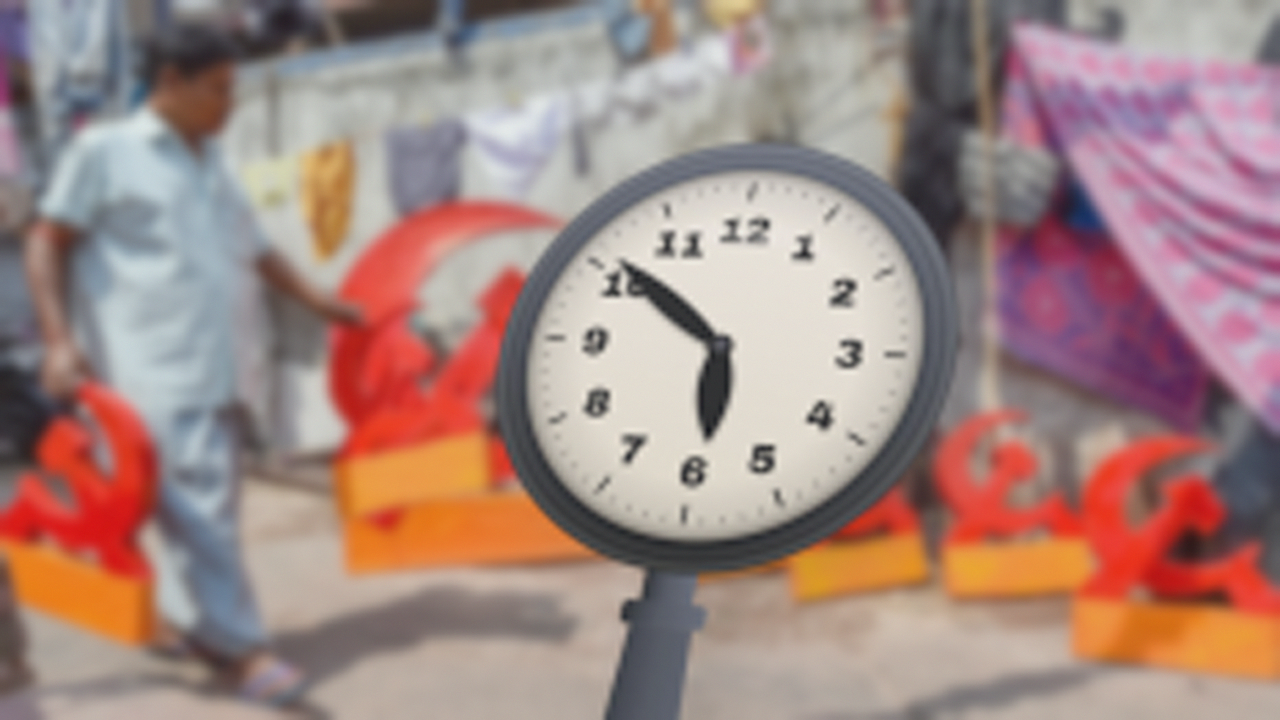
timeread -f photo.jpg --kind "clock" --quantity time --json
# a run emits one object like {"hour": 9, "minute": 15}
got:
{"hour": 5, "minute": 51}
